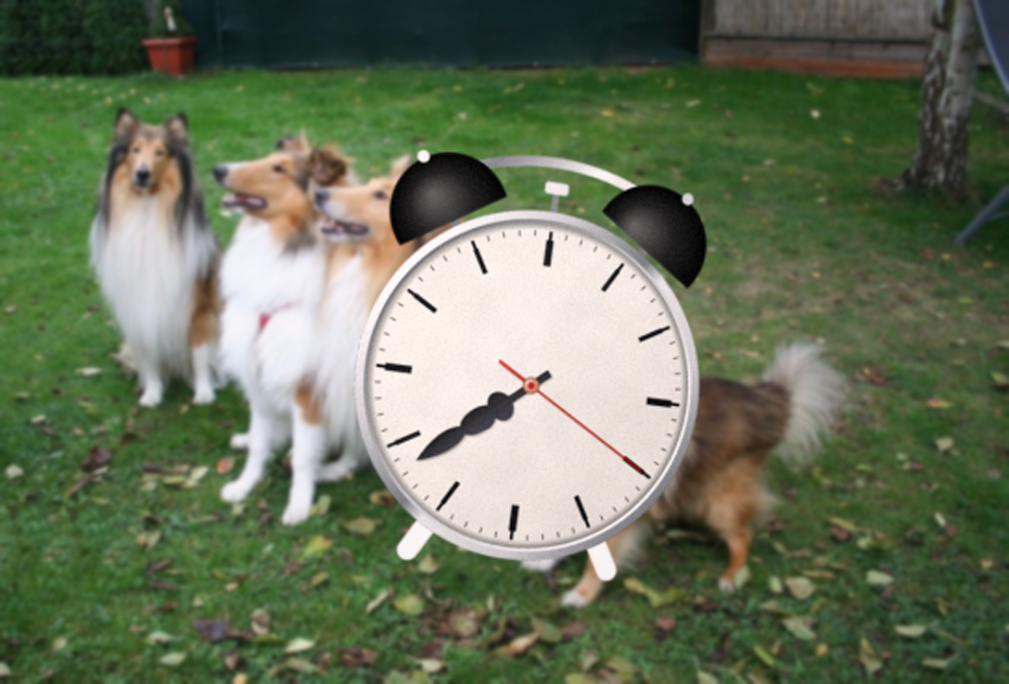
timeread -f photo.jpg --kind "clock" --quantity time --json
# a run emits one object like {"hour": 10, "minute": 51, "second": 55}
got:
{"hour": 7, "minute": 38, "second": 20}
